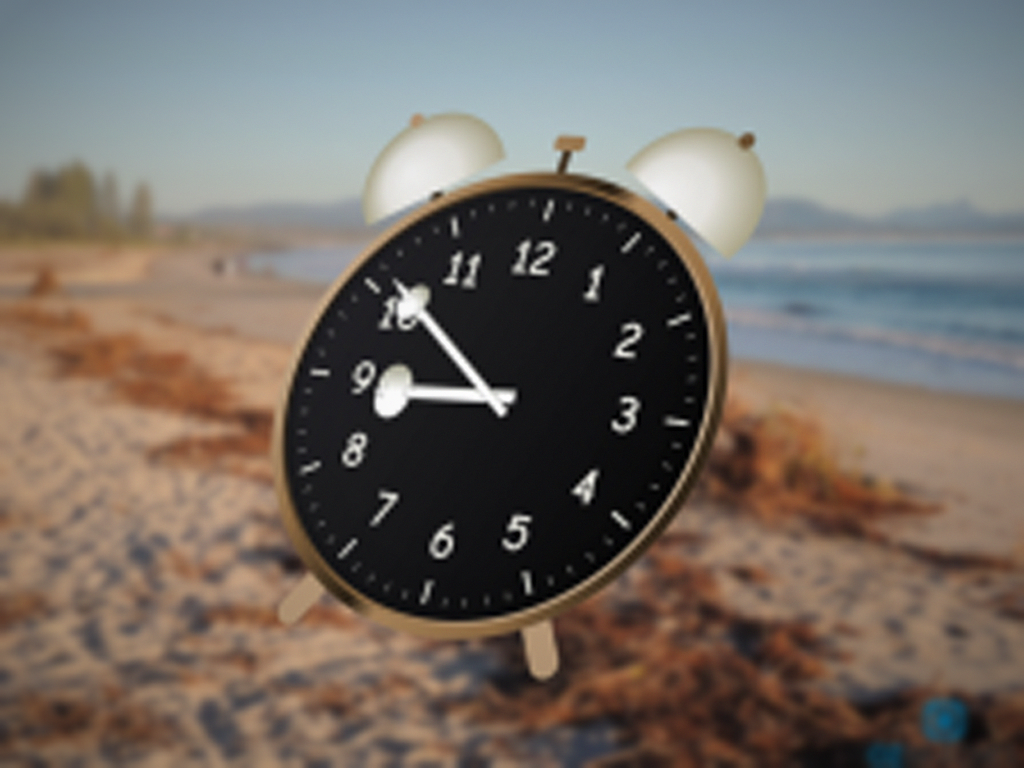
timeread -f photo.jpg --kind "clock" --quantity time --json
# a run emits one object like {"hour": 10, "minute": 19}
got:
{"hour": 8, "minute": 51}
